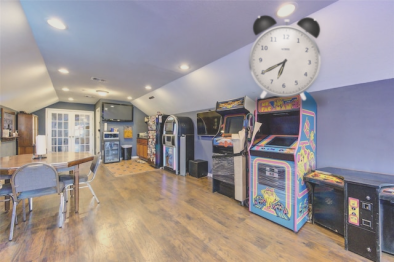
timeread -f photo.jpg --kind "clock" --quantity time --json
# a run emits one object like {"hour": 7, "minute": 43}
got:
{"hour": 6, "minute": 40}
